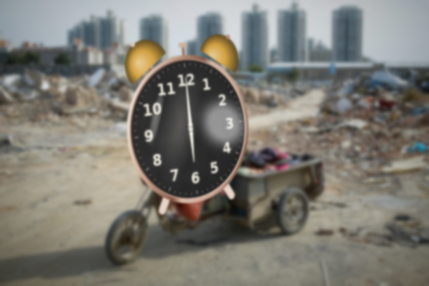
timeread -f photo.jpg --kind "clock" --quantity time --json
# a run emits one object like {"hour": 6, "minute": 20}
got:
{"hour": 6, "minute": 0}
